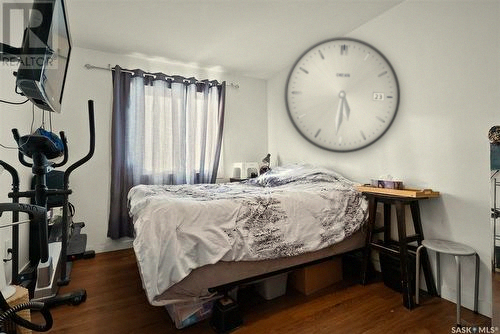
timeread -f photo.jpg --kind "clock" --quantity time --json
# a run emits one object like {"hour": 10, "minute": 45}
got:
{"hour": 5, "minute": 31}
